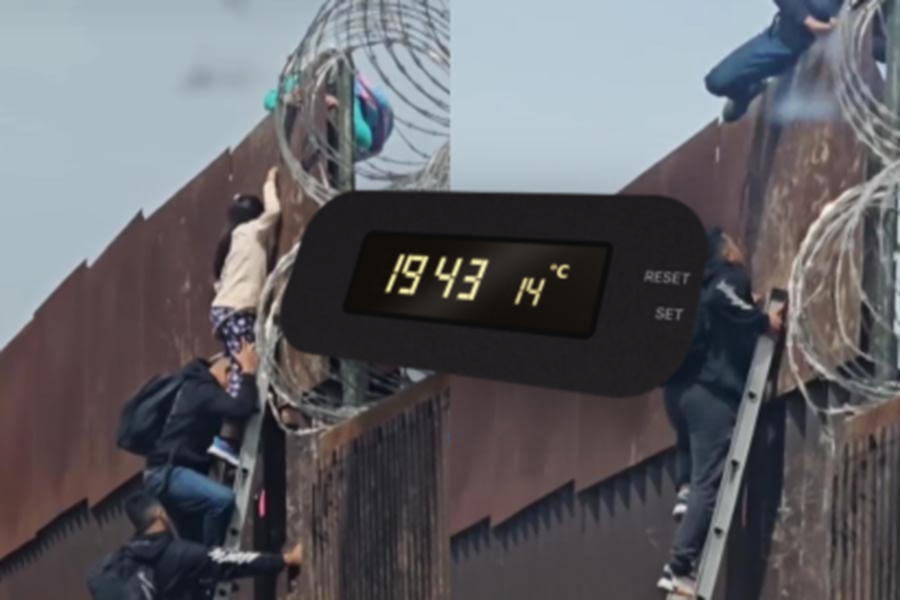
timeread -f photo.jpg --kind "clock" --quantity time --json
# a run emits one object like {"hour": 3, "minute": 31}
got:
{"hour": 19, "minute": 43}
